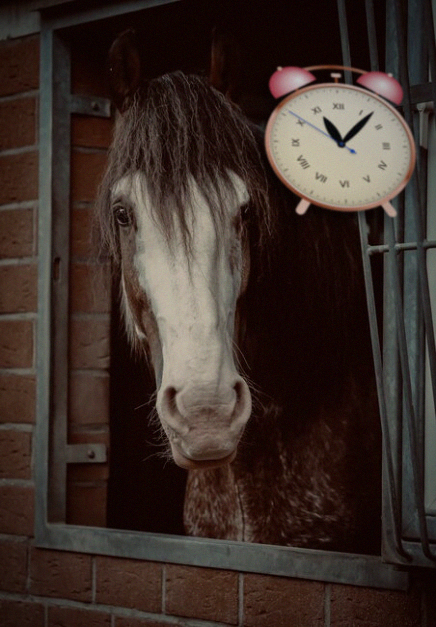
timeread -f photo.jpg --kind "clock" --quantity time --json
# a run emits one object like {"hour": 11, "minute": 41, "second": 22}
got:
{"hour": 11, "minute": 6, "second": 51}
